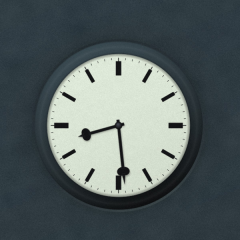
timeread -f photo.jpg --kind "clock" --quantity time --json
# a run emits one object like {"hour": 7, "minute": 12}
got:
{"hour": 8, "minute": 29}
